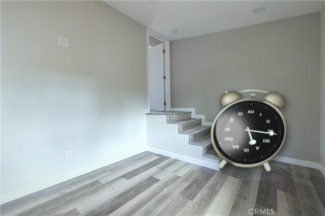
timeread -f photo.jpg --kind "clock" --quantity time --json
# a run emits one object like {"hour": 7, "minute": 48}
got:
{"hour": 5, "minute": 16}
